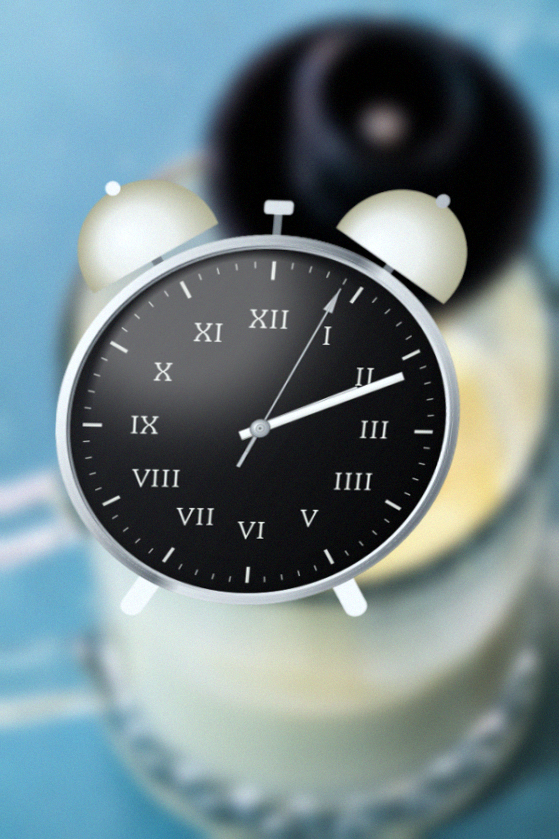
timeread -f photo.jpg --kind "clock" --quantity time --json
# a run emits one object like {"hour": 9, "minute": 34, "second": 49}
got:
{"hour": 2, "minute": 11, "second": 4}
